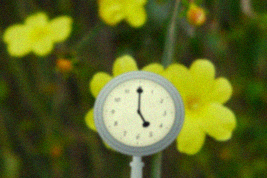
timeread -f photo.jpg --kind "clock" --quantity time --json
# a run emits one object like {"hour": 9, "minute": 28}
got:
{"hour": 5, "minute": 0}
